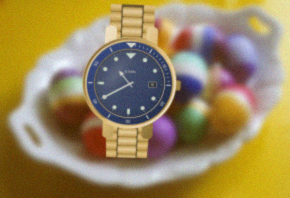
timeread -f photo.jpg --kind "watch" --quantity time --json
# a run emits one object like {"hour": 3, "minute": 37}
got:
{"hour": 10, "minute": 40}
